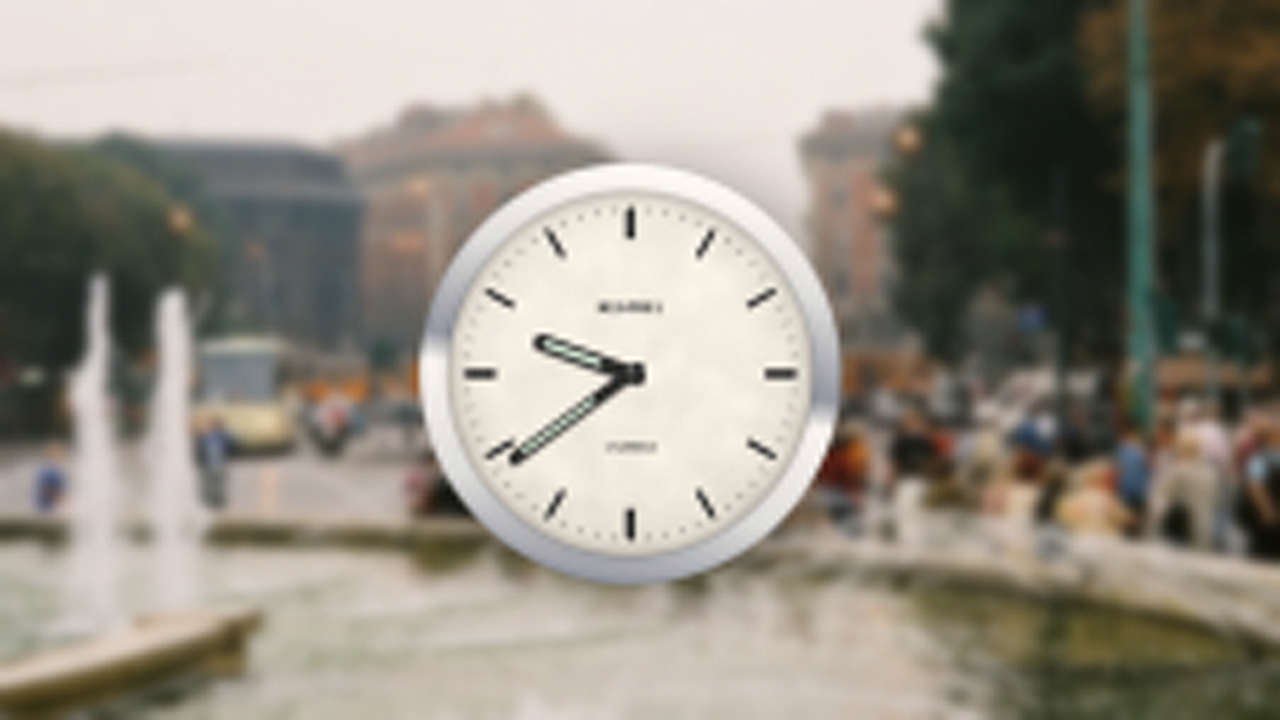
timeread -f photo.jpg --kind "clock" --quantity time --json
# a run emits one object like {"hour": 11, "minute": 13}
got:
{"hour": 9, "minute": 39}
